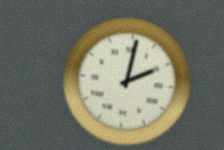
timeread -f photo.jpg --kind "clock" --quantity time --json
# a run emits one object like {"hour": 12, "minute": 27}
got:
{"hour": 2, "minute": 1}
